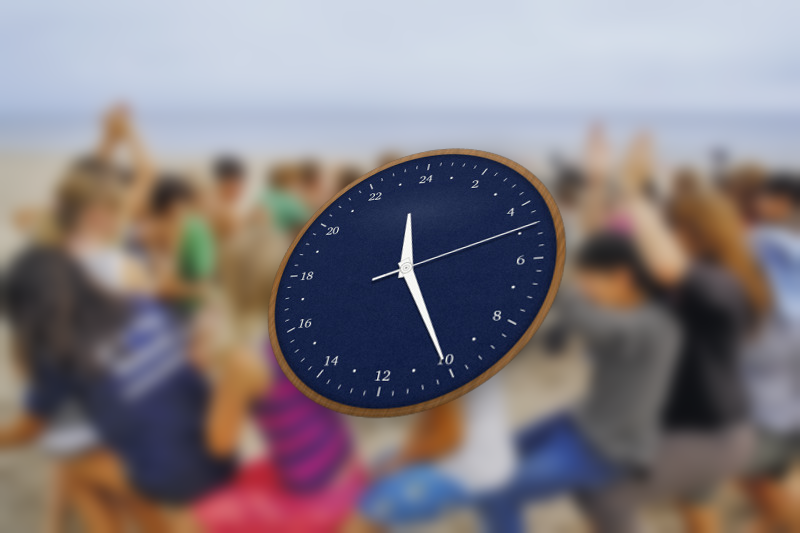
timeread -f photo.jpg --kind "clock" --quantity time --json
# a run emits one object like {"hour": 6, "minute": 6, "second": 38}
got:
{"hour": 23, "minute": 25, "second": 12}
